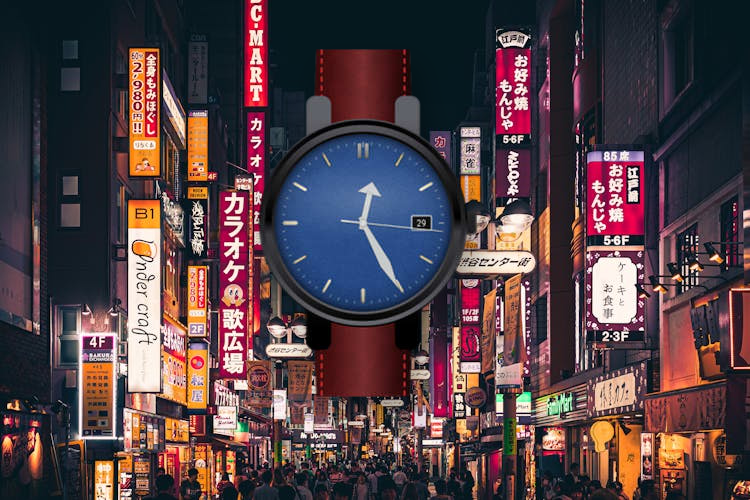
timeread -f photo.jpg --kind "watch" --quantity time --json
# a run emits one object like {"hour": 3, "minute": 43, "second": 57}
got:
{"hour": 12, "minute": 25, "second": 16}
